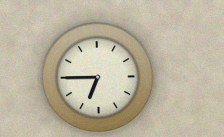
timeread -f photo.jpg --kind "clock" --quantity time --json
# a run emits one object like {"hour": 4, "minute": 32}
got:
{"hour": 6, "minute": 45}
